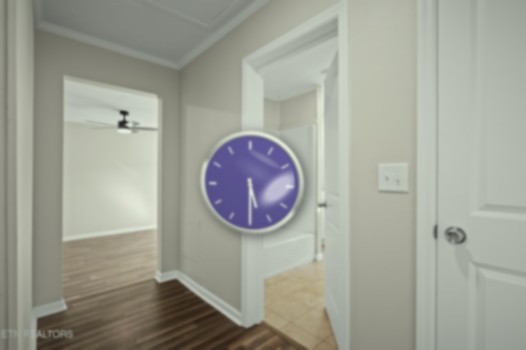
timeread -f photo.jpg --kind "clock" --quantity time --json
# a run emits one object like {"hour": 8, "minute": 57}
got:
{"hour": 5, "minute": 30}
